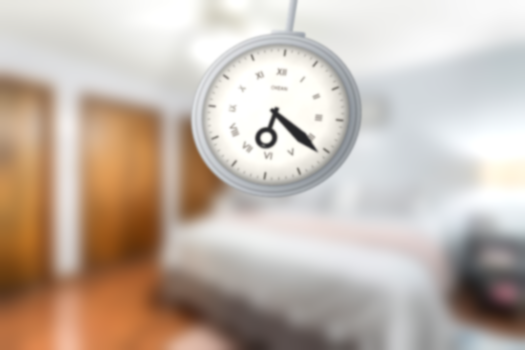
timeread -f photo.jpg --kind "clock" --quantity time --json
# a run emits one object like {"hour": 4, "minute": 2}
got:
{"hour": 6, "minute": 21}
